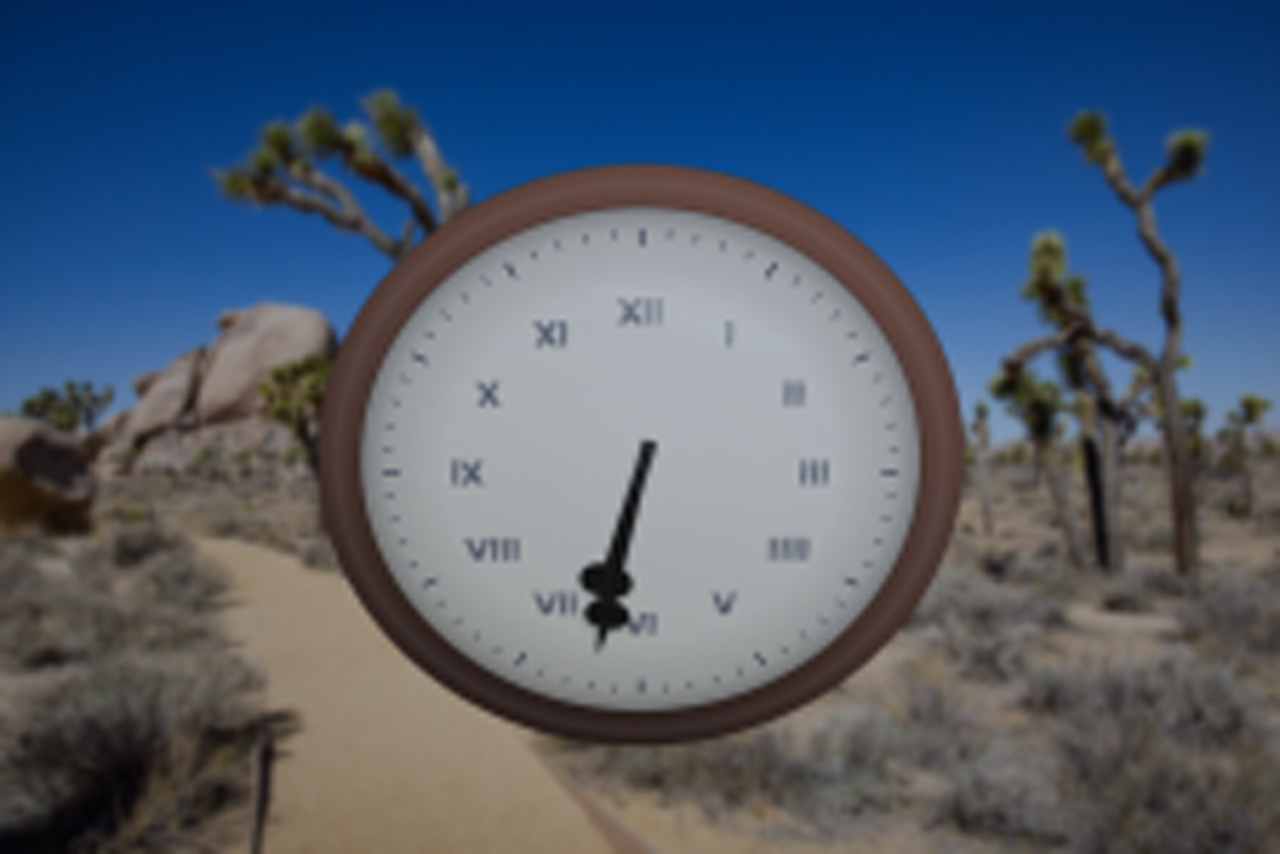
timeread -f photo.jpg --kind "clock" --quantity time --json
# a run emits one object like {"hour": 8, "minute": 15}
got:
{"hour": 6, "minute": 32}
